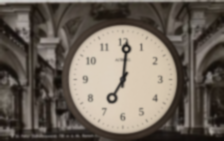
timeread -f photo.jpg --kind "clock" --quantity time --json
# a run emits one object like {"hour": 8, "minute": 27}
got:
{"hour": 7, "minute": 1}
